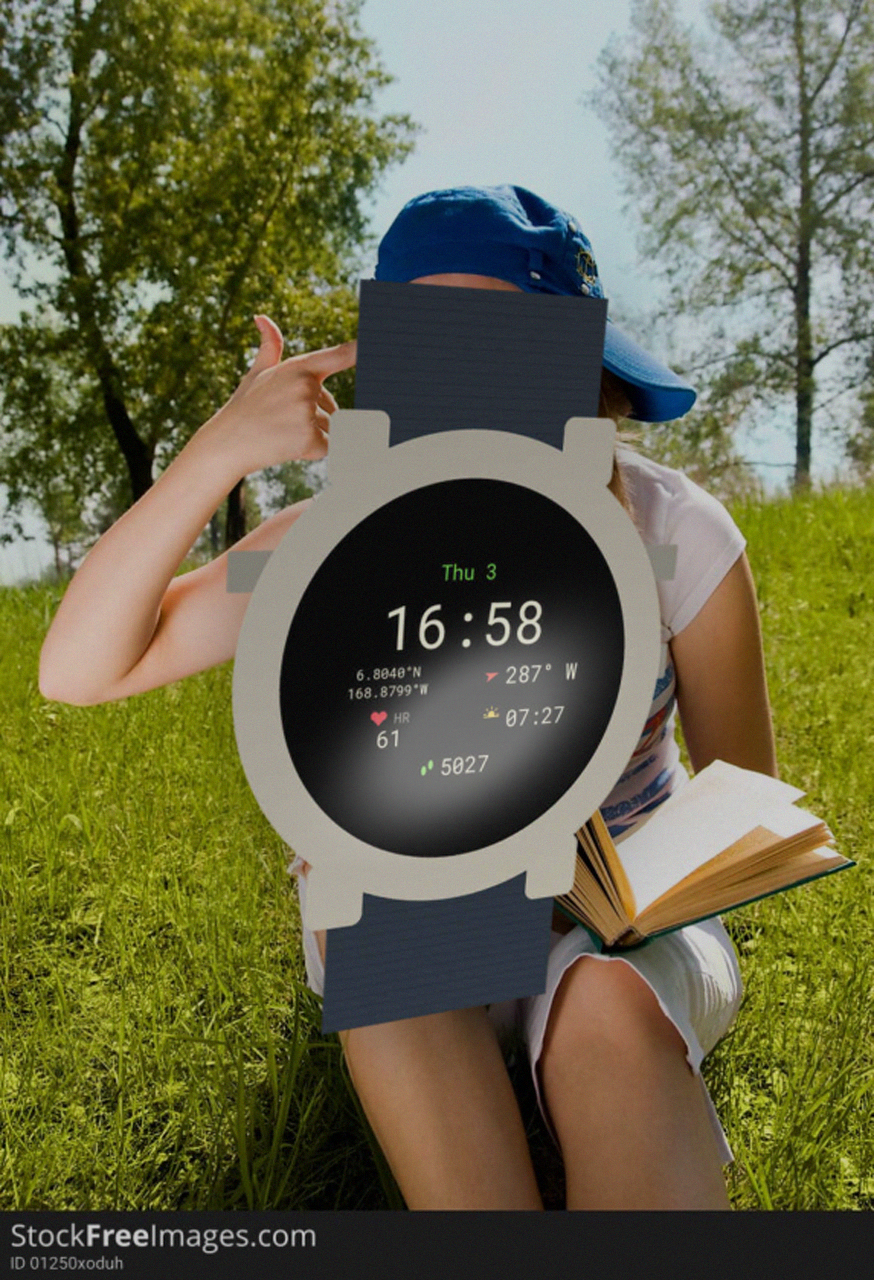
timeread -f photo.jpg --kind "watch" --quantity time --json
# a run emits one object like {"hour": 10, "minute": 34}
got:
{"hour": 16, "minute": 58}
